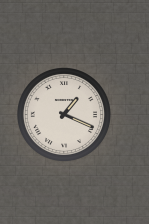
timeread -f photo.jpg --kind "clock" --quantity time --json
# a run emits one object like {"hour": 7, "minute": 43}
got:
{"hour": 1, "minute": 19}
